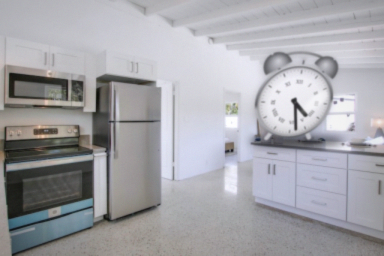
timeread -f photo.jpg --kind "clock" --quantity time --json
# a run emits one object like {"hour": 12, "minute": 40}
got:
{"hour": 4, "minute": 28}
